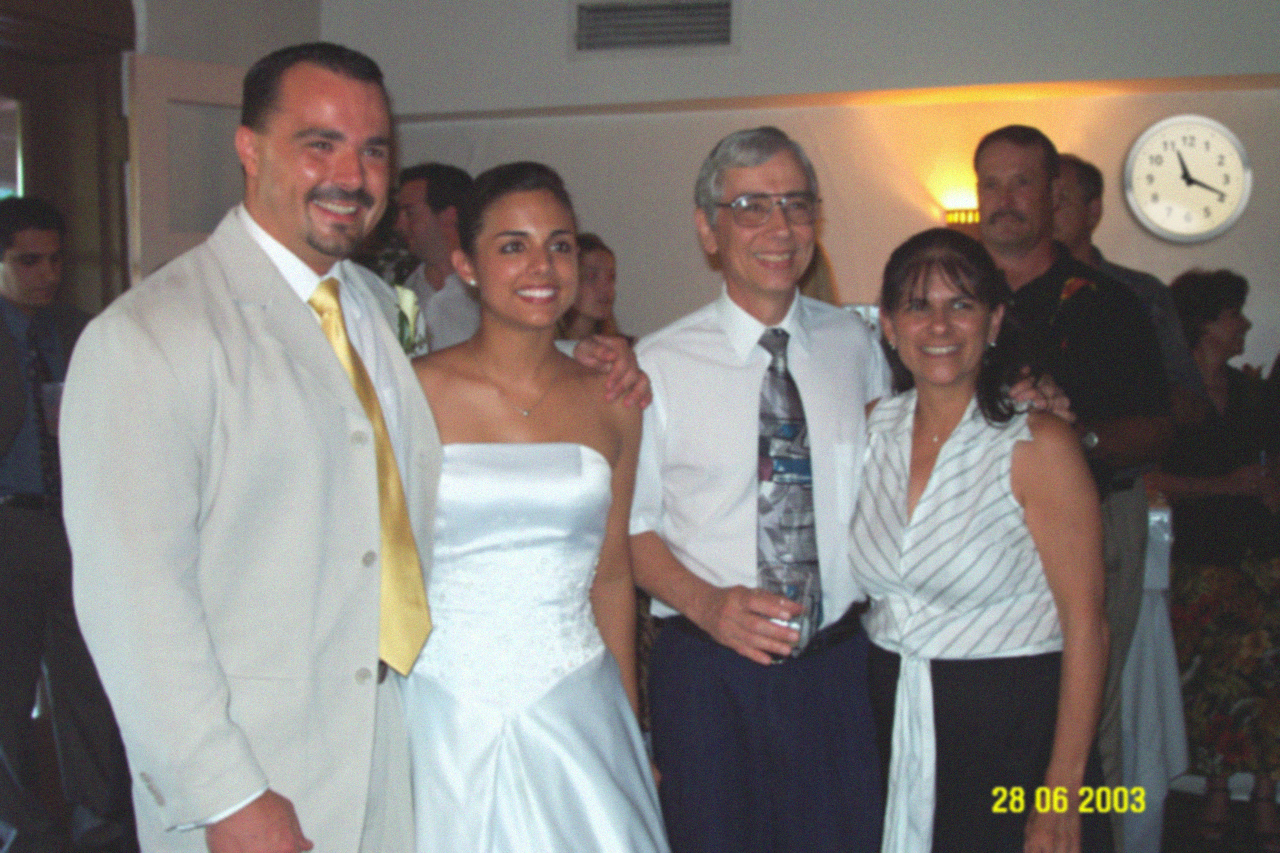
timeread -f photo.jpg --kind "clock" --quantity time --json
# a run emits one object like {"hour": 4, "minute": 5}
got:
{"hour": 11, "minute": 19}
